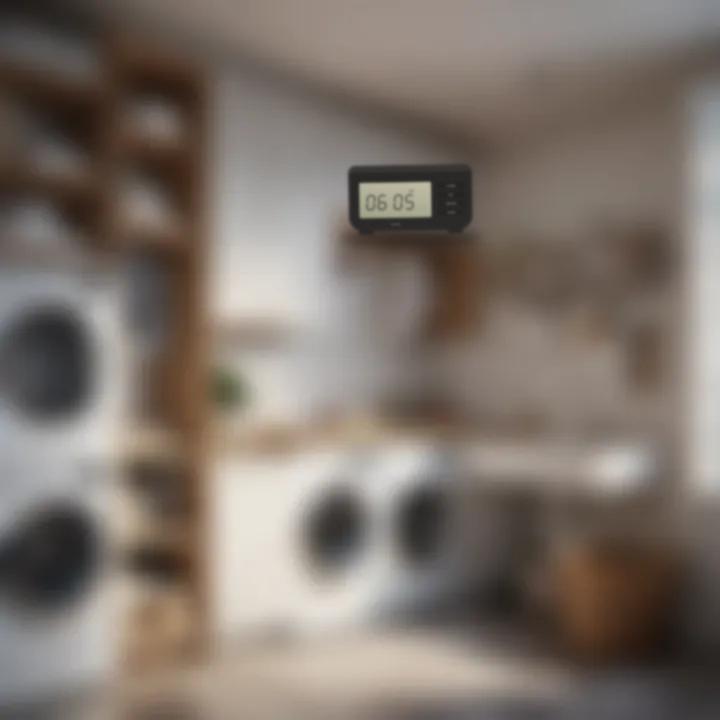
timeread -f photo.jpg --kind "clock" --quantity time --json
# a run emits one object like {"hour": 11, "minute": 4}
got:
{"hour": 6, "minute": 5}
